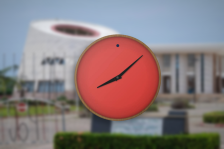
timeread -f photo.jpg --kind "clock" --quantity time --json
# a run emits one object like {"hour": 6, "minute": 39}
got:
{"hour": 8, "minute": 8}
